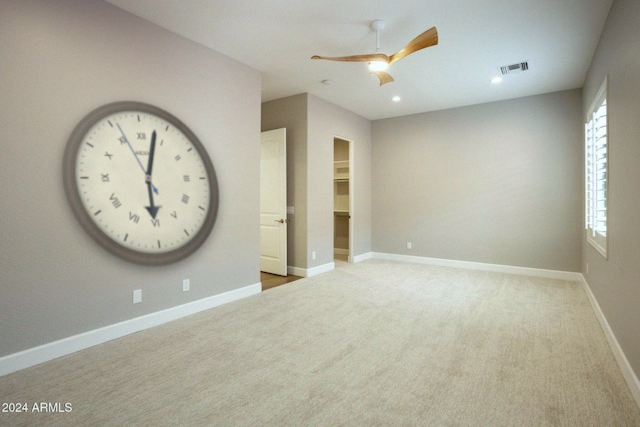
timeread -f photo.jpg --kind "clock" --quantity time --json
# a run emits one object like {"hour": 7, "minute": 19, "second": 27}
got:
{"hour": 6, "minute": 2, "second": 56}
